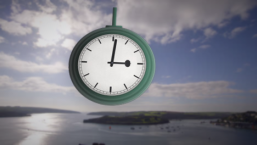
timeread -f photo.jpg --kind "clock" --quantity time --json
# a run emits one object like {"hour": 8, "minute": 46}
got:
{"hour": 3, "minute": 1}
